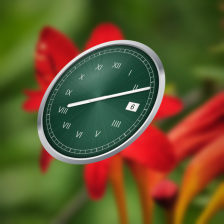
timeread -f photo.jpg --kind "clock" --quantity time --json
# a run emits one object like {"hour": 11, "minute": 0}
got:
{"hour": 8, "minute": 11}
